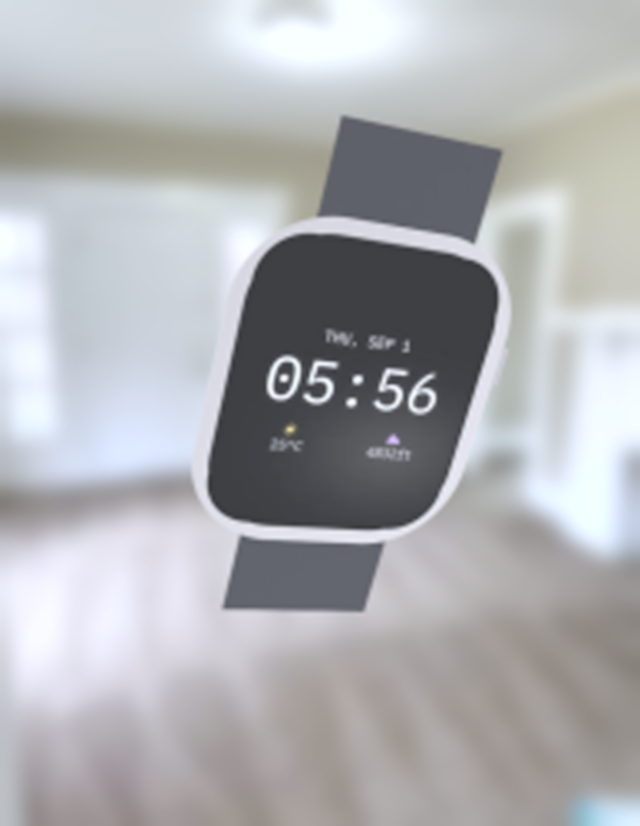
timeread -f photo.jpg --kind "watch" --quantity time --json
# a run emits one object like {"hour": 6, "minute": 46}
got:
{"hour": 5, "minute": 56}
